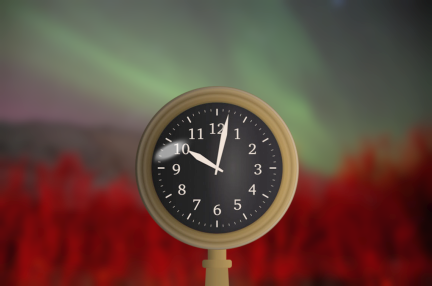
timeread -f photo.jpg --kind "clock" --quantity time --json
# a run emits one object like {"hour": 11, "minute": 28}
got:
{"hour": 10, "minute": 2}
